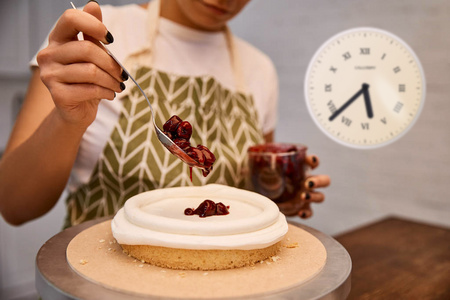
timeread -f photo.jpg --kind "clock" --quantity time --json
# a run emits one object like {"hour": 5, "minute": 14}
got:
{"hour": 5, "minute": 38}
